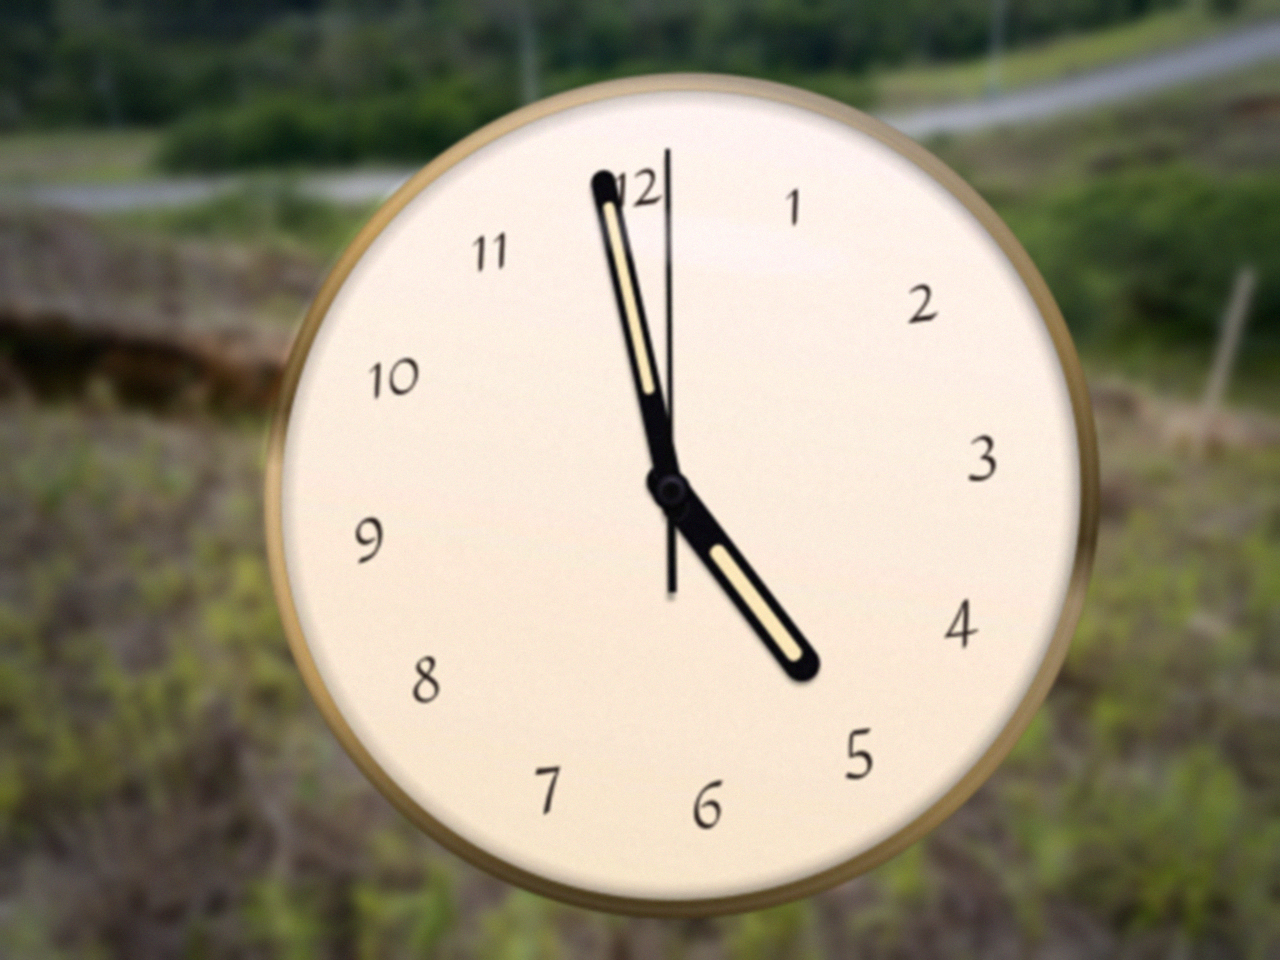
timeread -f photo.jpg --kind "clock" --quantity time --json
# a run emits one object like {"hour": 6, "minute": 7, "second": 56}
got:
{"hour": 4, "minute": 59, "second": 1}
